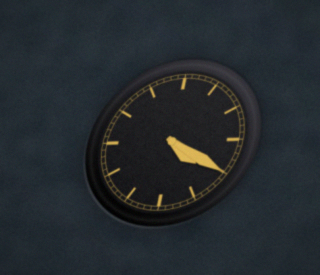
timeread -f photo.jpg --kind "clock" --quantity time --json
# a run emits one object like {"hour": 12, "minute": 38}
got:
{"hour": 4, "minute": 20}
